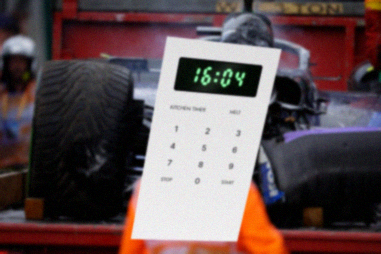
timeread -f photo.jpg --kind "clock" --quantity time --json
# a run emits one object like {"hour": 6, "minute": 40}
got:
{"hour": 16, "minute": 4}
